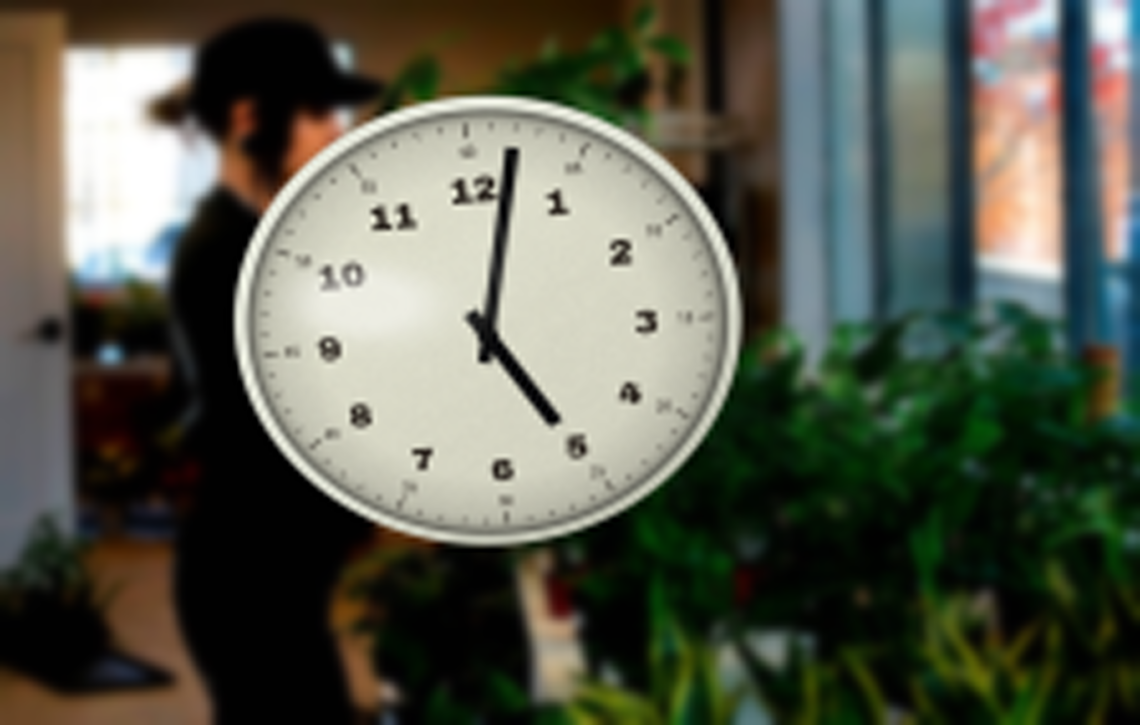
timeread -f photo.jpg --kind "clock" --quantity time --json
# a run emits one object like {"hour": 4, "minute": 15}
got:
{"hour": 5, "minute": 2}
